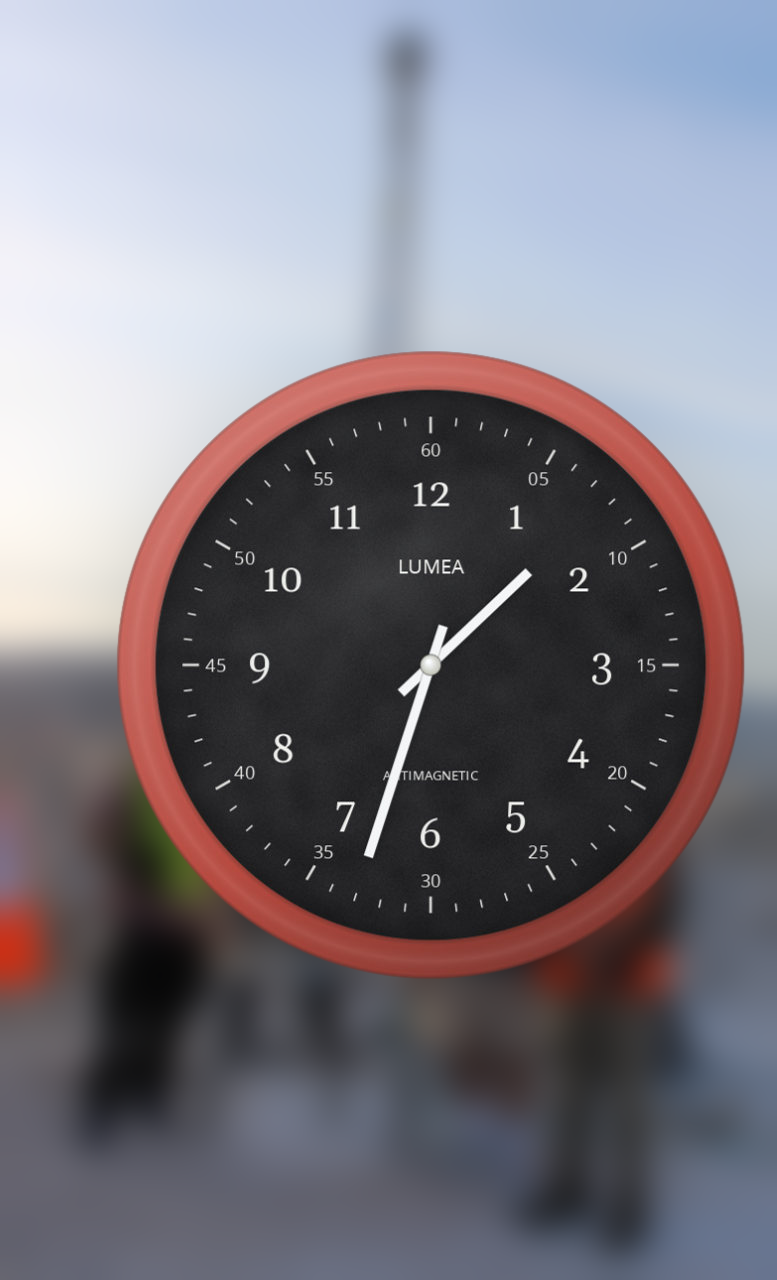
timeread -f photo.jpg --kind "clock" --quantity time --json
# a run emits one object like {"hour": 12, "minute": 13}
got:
{"hour": 1, "minute": 33}
